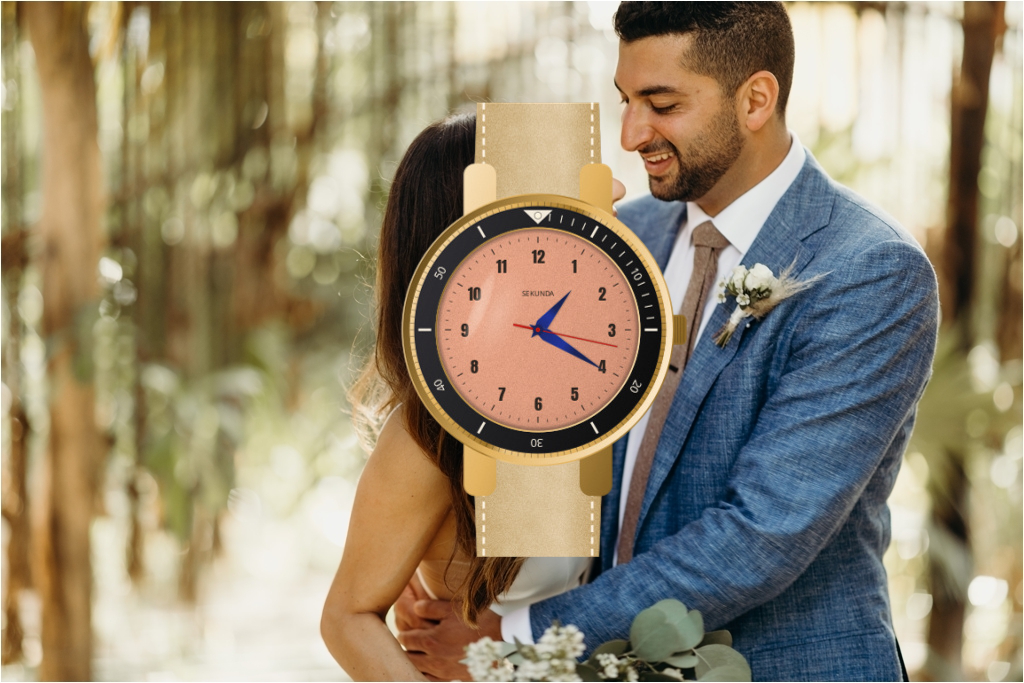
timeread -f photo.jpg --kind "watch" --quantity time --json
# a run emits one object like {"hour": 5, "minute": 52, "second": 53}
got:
{"hour": 1, "minute": 20, "second": 17}
